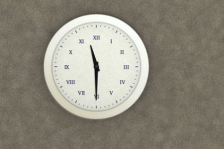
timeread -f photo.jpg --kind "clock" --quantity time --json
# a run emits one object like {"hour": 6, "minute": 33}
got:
{"hour": 11, "minute": 30}
